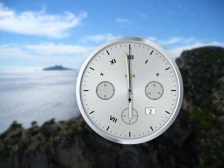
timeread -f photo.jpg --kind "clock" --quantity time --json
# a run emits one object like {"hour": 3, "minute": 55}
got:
{"hour": 5, "minute": 59}
